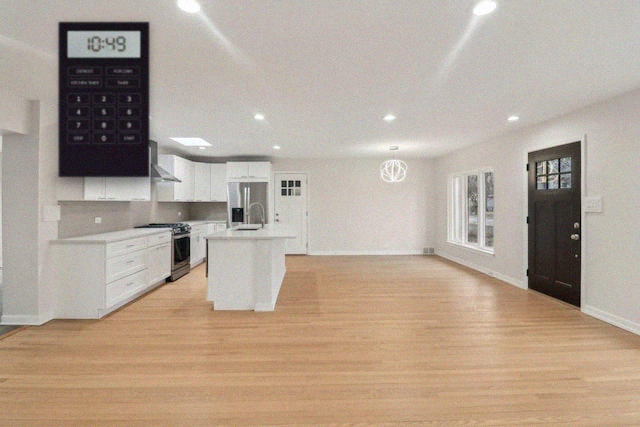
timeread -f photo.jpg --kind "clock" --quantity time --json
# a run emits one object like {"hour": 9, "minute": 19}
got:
{"hour": 10, "minute": 49}
